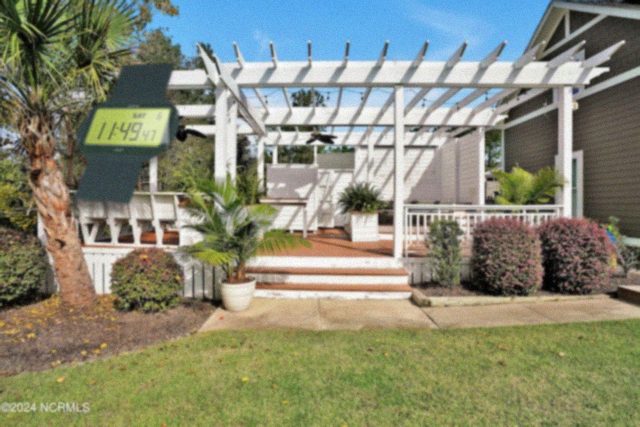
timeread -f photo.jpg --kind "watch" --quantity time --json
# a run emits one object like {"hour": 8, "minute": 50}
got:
{"hour": 11, "minute": 49}
